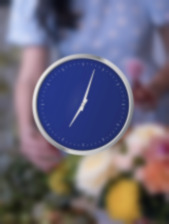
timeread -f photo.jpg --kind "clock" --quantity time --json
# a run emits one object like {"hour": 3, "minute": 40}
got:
{"hour": 7, "minute": 3}
